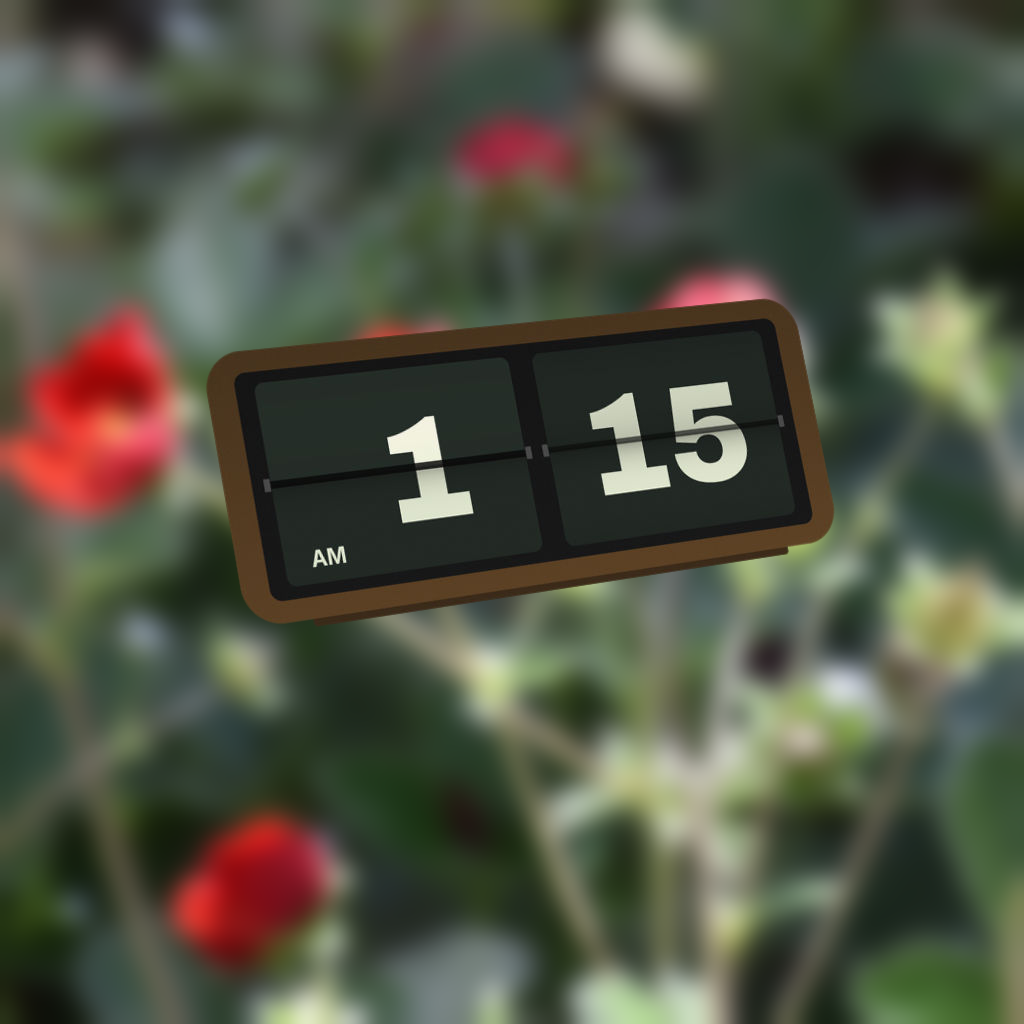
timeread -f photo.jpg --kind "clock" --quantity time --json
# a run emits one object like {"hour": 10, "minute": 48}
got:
{"hour": 1, "minute": 15}
